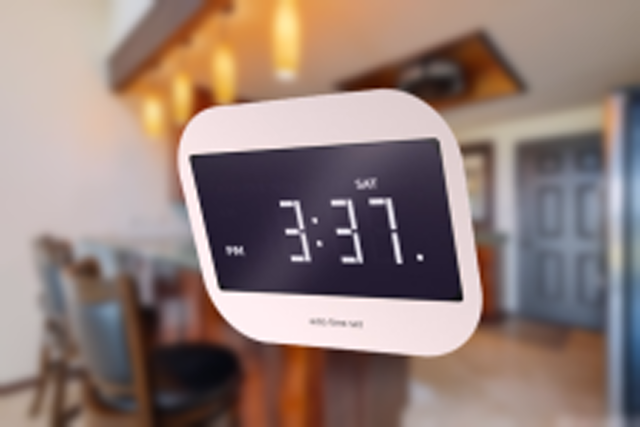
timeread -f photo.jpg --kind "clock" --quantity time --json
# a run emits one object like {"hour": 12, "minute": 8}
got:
{"hour": 3, "minute": 37}
